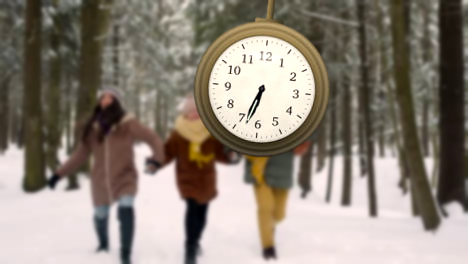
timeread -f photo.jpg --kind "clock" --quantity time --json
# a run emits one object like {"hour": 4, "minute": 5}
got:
{"hour": 6, "minute": 33}
